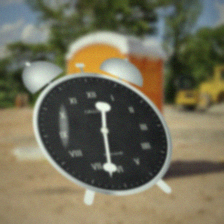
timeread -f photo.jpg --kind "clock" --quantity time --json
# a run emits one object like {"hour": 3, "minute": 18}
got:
{"hour": 12, "minute": 32}
